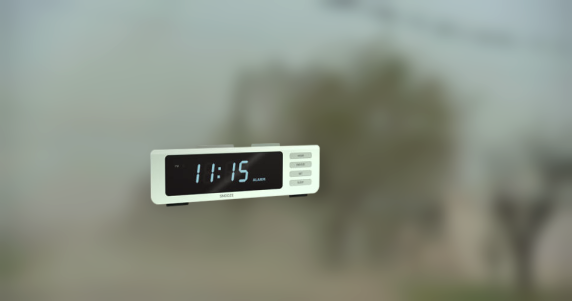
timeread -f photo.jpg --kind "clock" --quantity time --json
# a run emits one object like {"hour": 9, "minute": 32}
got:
{"hour": 11, "minute": 15}
